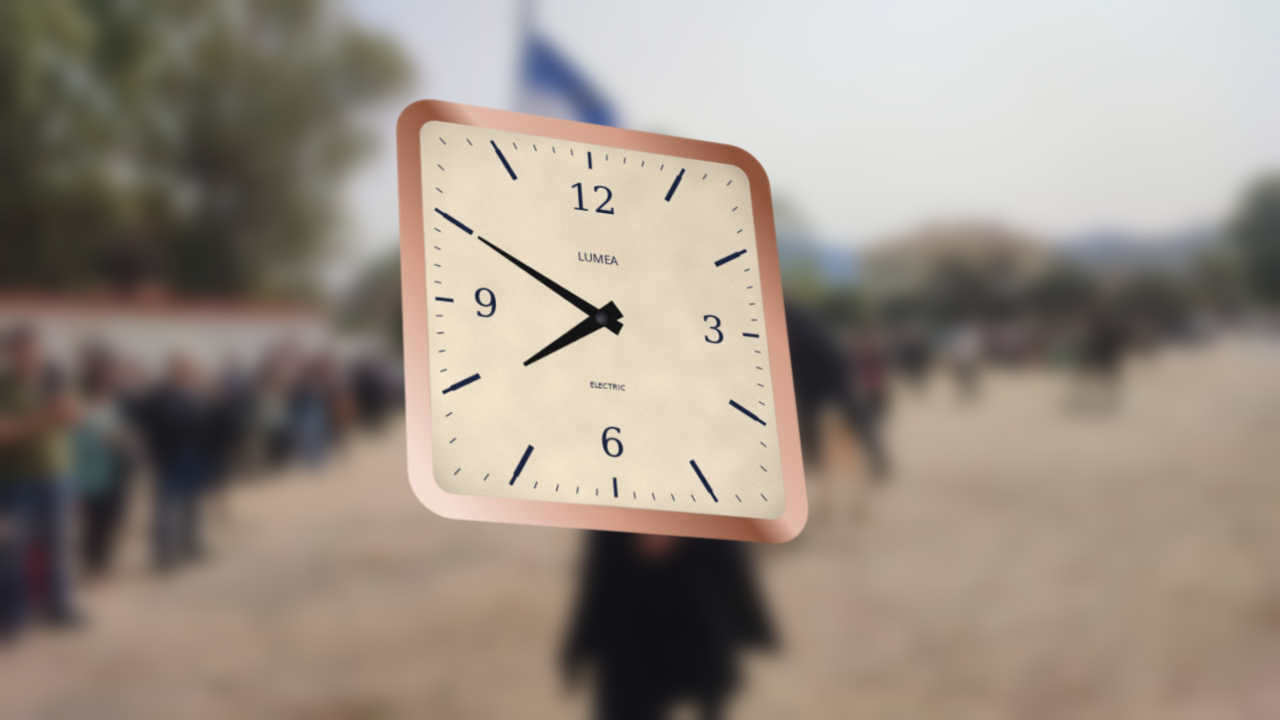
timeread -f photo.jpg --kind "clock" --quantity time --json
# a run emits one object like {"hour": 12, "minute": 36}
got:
{"hour": 7, "minute": 50}
